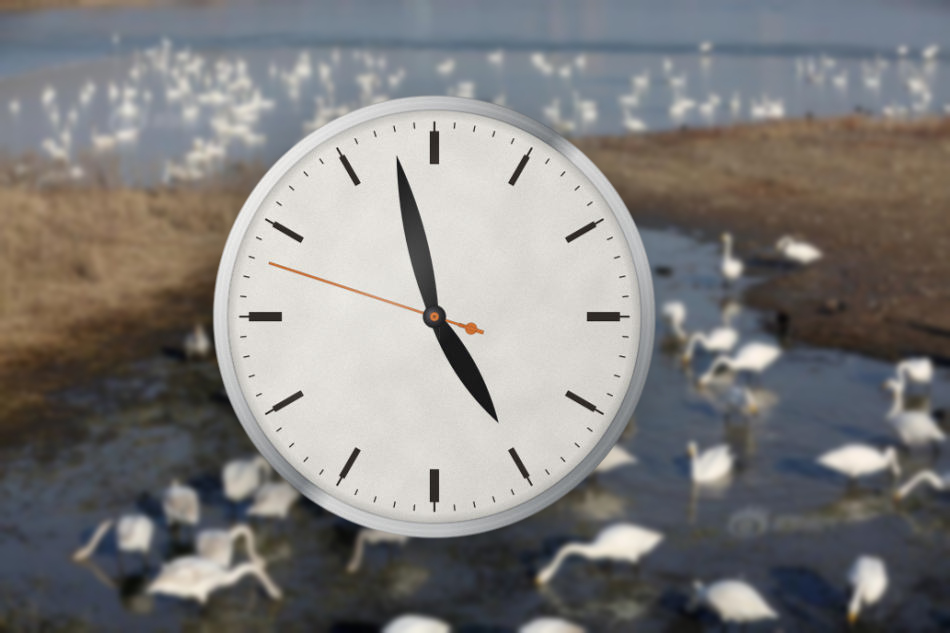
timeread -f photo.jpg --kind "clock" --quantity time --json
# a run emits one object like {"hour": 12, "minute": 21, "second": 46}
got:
{"hour": 4, "minute": 57, "second": 48}
